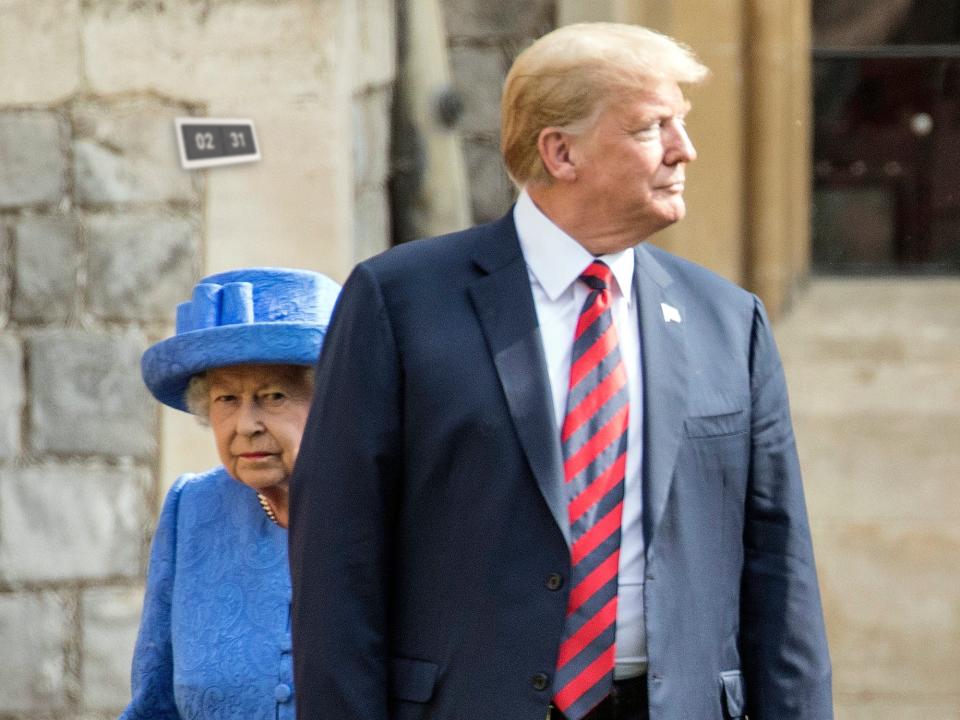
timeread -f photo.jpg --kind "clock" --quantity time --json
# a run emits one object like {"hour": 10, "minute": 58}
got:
{"hour": 2, "minute": 31}
